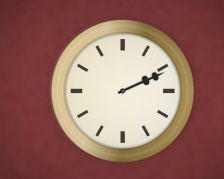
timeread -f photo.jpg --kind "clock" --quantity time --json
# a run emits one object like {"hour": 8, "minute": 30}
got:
{"hour": 2, "minute": 11}
